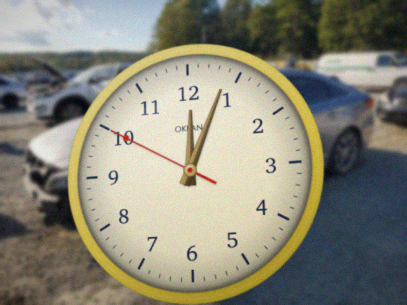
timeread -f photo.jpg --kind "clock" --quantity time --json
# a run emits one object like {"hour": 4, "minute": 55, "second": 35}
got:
{"hour": 12, "minute": 3, "second": 50}
